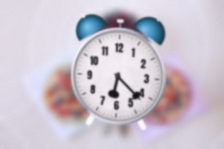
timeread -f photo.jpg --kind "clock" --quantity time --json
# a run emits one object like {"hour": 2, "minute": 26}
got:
{"hour": 6, "minute": 22}
